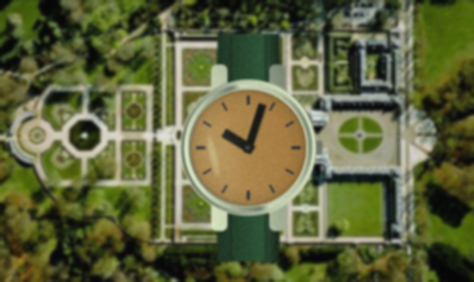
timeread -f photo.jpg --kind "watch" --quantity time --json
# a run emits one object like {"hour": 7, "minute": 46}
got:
{"hour": 10, "minute": 3}
